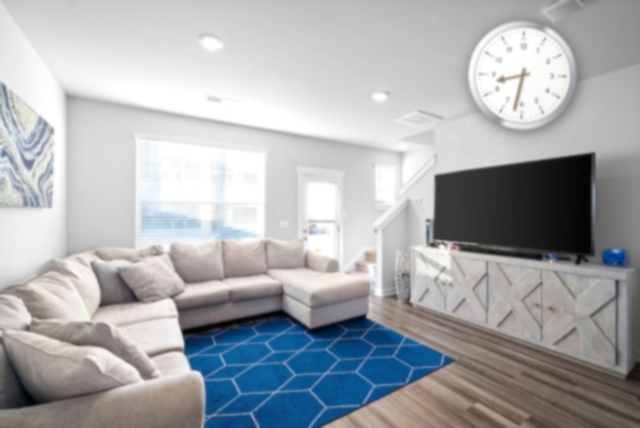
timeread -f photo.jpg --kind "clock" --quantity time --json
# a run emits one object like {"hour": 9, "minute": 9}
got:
{"hour": 8, "minute": 32}
